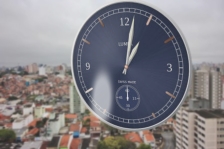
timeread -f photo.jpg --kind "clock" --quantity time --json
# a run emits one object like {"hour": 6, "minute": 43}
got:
{"hour": 1, "minute": 2}
